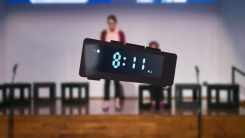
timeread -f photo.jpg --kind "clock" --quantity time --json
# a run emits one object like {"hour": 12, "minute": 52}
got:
{"hour": 8, "minute": 11}
